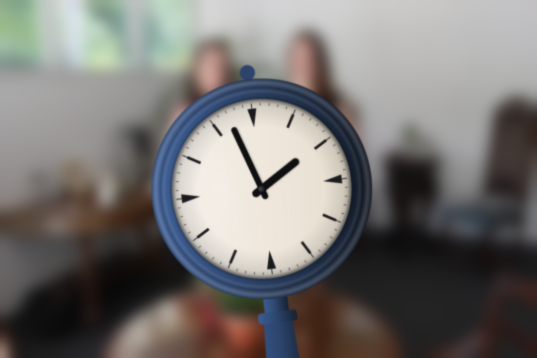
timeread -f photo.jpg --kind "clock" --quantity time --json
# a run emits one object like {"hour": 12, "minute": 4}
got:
{"hour": 1, "minute": 57}
